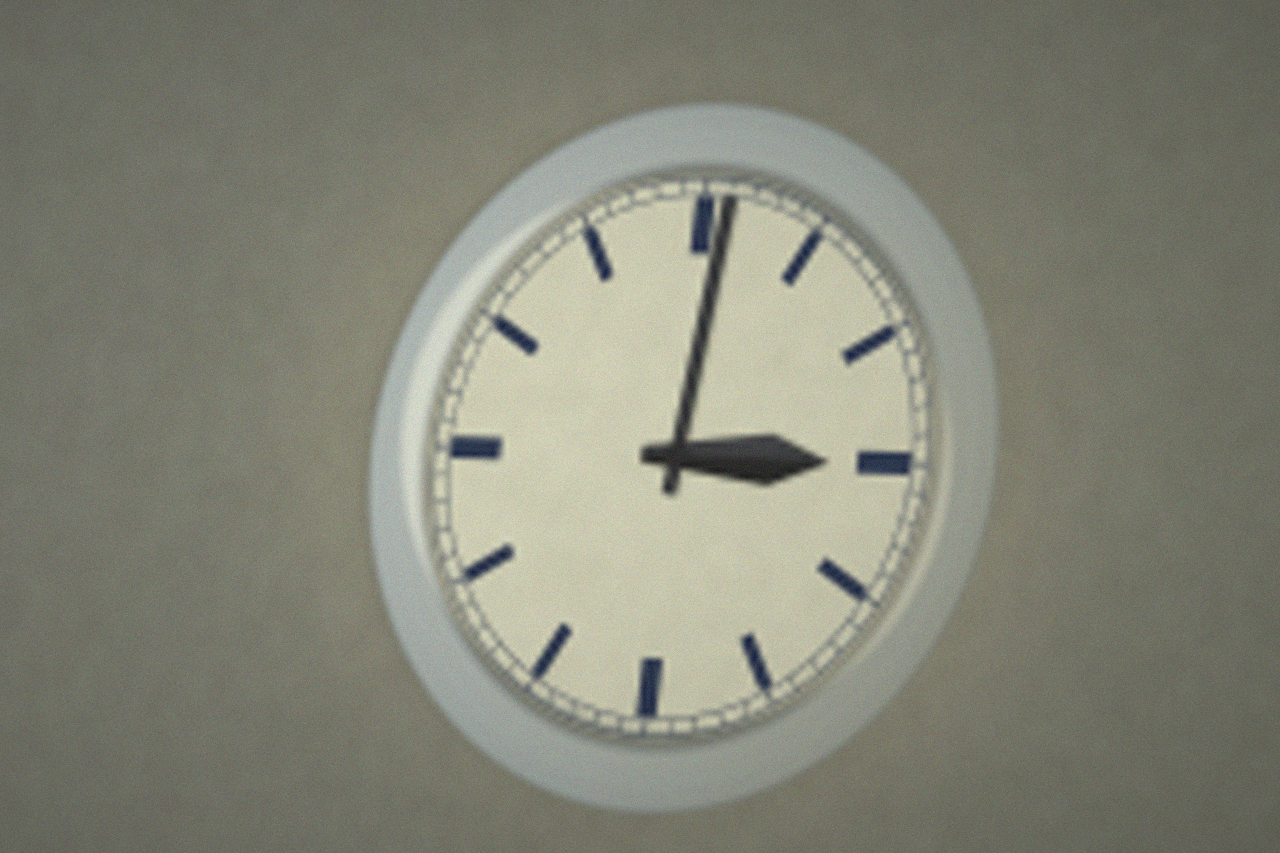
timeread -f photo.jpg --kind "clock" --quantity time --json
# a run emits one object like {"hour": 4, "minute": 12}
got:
{"hour": 3, "minute": 1}
